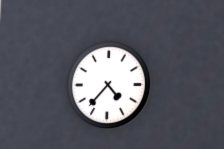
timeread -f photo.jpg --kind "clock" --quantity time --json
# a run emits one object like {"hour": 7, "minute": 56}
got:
{"hour": 4, "minute": 37}
